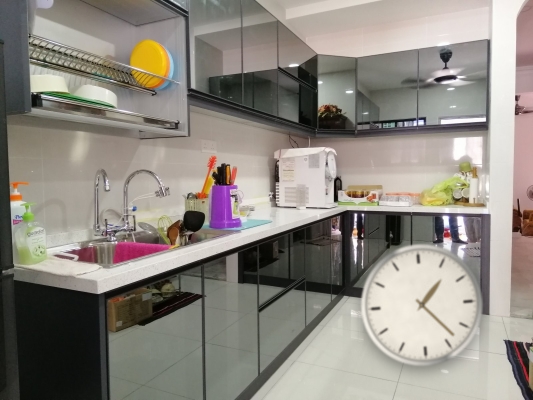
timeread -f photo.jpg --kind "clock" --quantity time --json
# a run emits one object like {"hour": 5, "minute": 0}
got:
{"hour": 1, "minute": 23}
